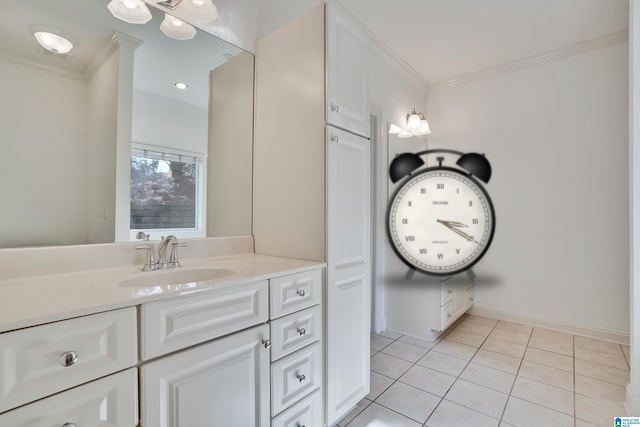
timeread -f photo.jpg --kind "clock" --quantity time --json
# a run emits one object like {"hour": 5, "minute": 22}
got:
{"hour": 3, "minute": 20}
